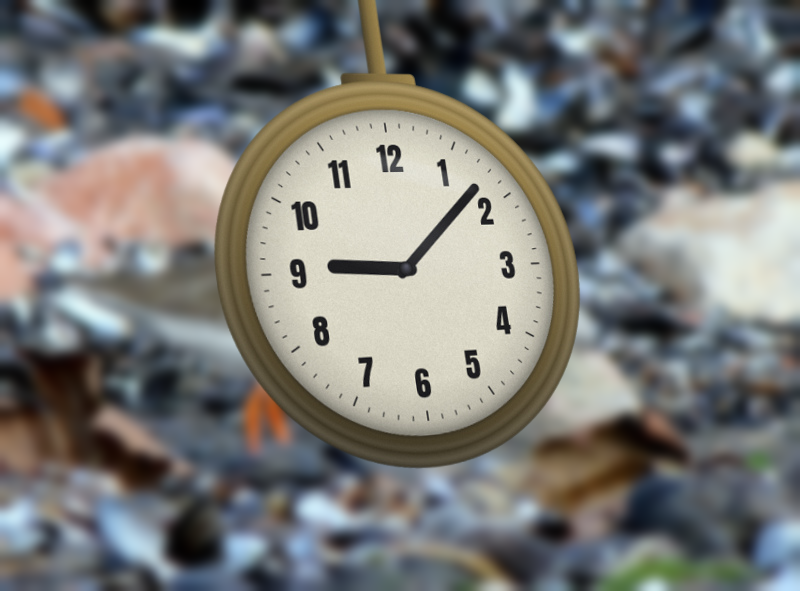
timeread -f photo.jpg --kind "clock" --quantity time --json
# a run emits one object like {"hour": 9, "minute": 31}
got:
{"hour": 9, "minute": 8}
